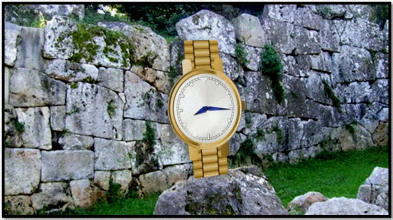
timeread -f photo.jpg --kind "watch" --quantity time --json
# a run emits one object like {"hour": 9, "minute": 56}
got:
{"hour": 8, "minute": 16}
